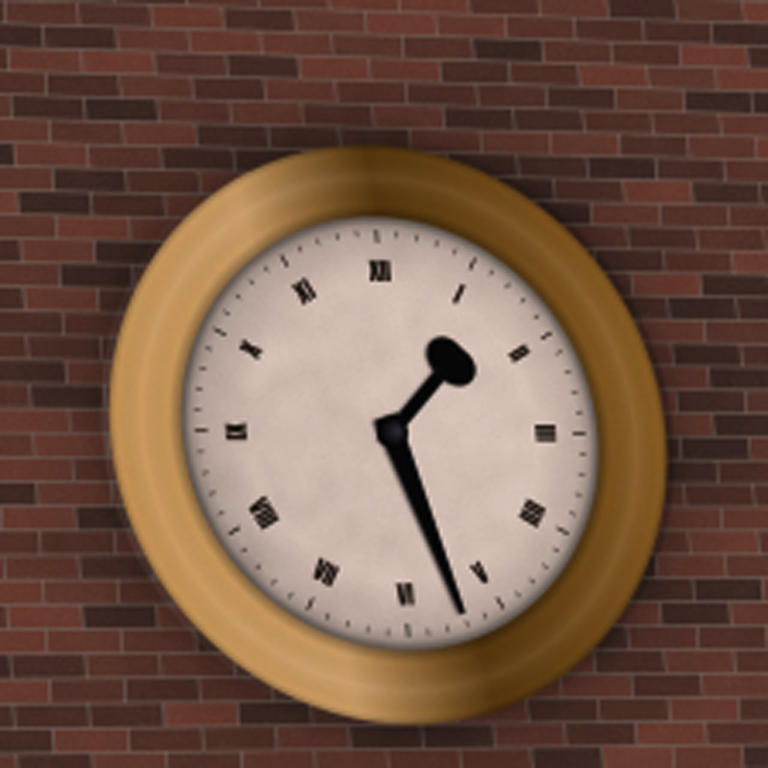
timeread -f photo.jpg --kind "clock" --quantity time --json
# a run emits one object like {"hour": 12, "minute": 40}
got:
{"hour": 1, "minute": 27}
